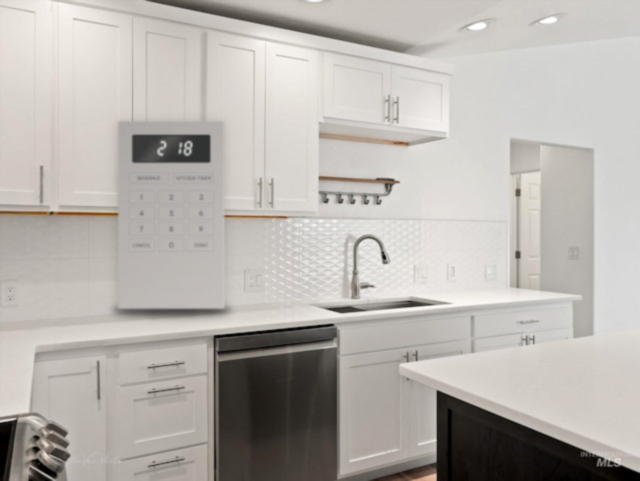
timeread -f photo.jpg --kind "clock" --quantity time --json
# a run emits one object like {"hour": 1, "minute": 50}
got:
{"hour": 2, "minute": 18}
